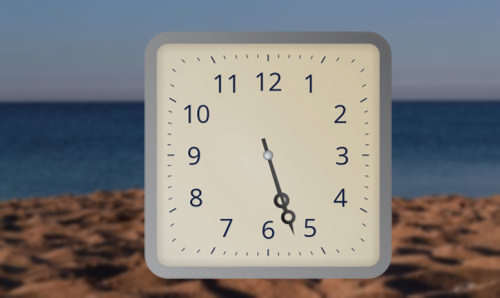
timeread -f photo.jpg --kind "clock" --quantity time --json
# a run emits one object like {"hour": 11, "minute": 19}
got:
{"hour": 5, "minute": 27}
